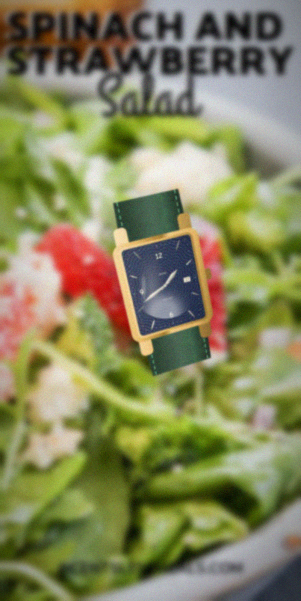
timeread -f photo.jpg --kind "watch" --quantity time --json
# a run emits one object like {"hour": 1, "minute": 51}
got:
{"hour": 1, "minute": 41}
